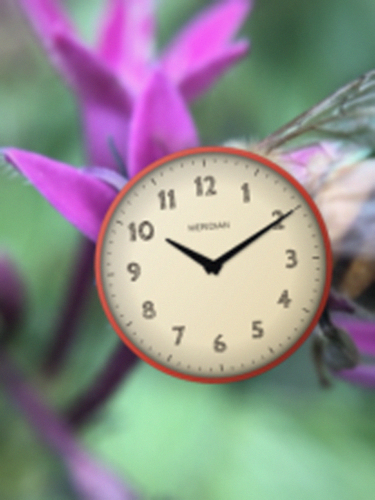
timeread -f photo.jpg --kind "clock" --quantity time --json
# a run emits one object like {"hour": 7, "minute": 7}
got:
{"hour": 10, "minute": 10}
